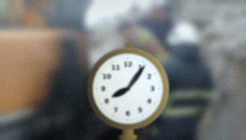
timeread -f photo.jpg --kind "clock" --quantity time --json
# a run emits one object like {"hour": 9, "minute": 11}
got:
{"hour": 8, "minute": 6}
